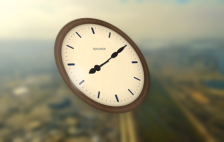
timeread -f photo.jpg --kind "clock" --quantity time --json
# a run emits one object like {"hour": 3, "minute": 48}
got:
{"hour": 8, "minute": 10}
